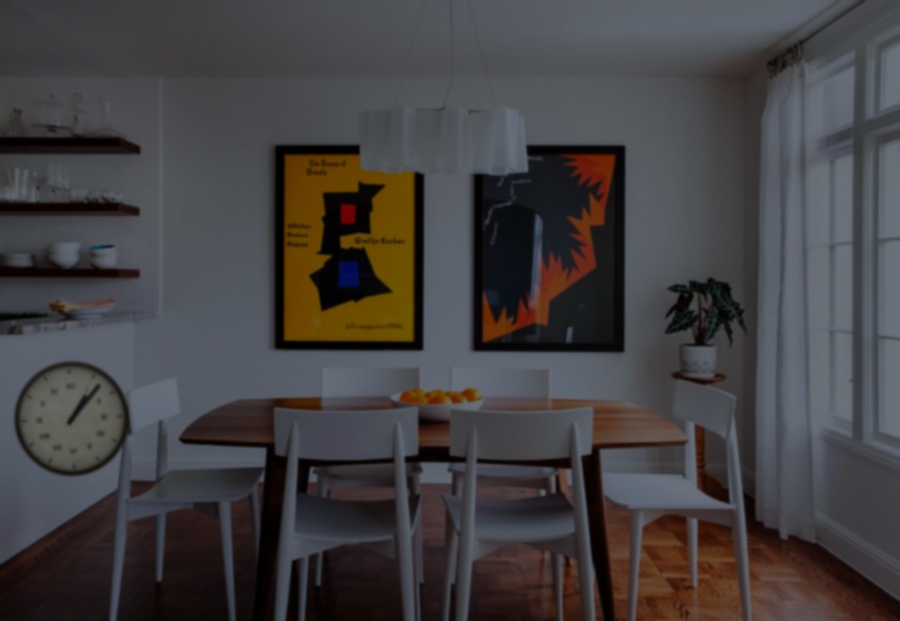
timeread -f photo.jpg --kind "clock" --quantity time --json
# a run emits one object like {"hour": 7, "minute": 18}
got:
{"hour": 1, "minute": 7}
